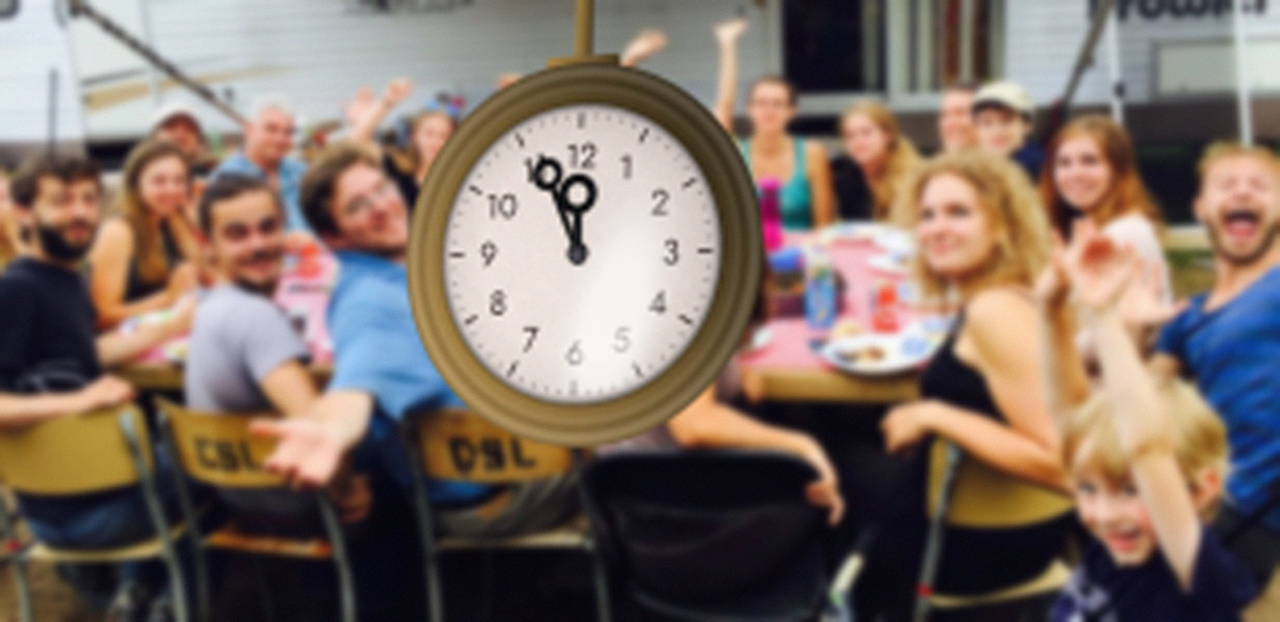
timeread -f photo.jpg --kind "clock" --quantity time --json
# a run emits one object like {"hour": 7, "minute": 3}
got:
{"hour": 11, "minute": 56}
